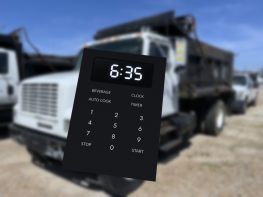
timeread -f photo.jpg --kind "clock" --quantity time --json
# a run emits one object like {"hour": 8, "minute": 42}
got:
{"hour": 6, "minute": 35}
